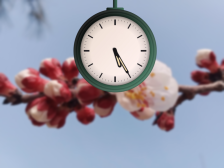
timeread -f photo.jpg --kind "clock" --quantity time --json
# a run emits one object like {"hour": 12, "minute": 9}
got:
{"hour": 5, "minute": 25}
